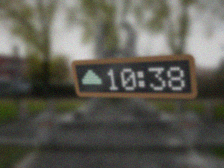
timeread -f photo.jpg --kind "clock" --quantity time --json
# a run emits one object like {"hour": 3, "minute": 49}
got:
{"hour": 10, "minute": 38}
